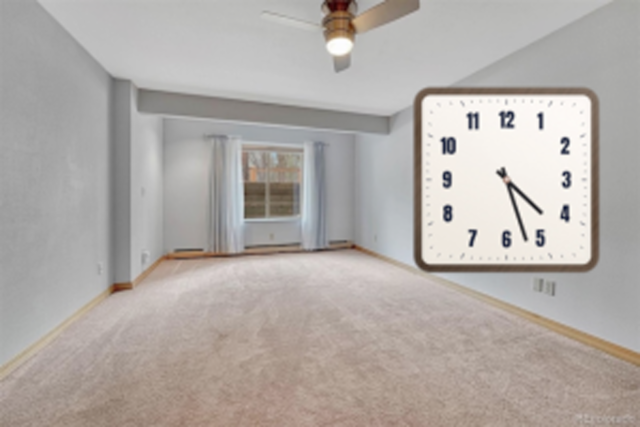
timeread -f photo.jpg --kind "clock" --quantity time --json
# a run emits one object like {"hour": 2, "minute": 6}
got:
{"hour": 4, "minute": 27}
